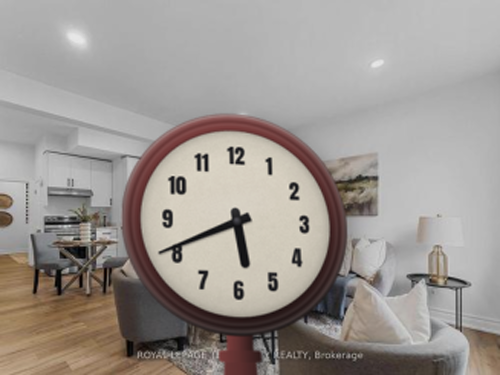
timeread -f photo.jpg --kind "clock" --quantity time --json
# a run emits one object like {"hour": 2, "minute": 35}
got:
{"hour": 5, "minute": 41}
